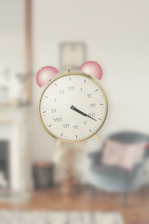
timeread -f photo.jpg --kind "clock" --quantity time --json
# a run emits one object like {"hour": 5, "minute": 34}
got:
{"hour": 4, "minute": 21}
